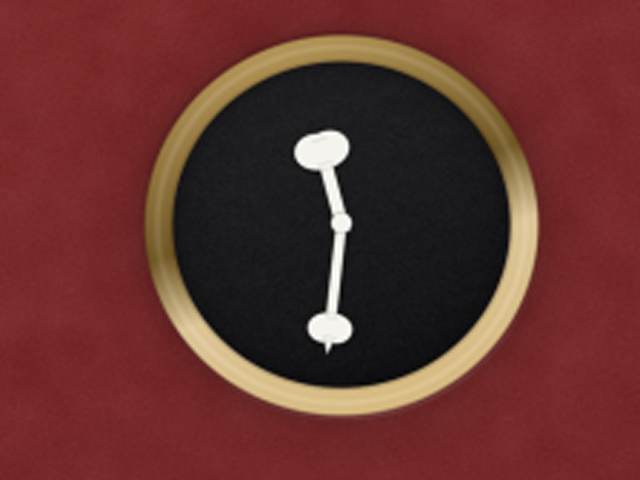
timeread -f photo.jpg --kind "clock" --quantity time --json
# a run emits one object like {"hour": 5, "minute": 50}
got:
{"hour": 11, "minute": 31}
